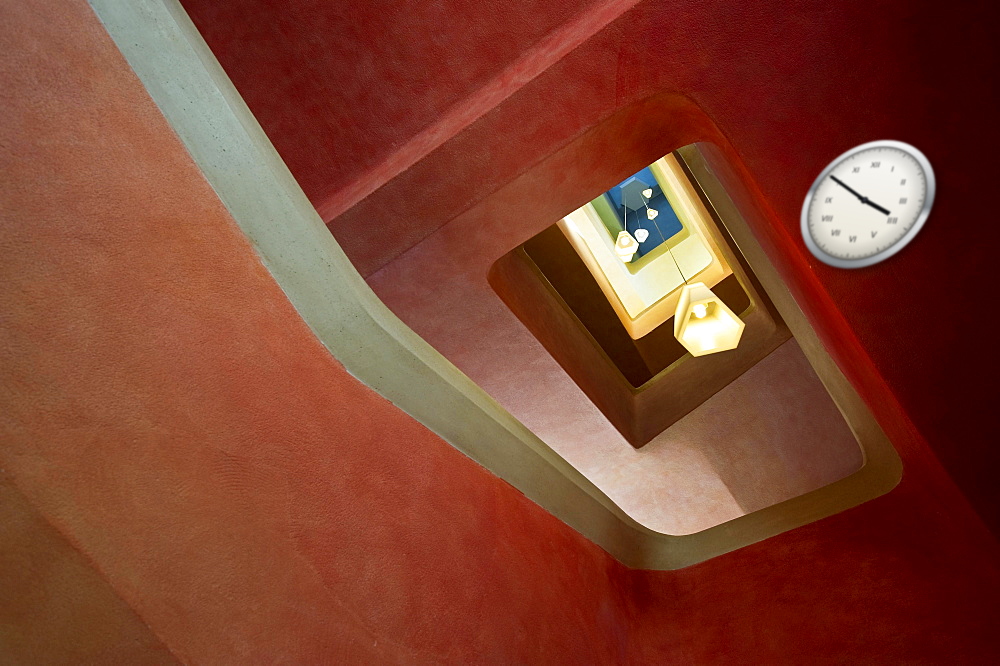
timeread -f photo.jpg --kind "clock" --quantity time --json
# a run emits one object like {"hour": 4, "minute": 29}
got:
{"hour": 3, "minute": 50}
